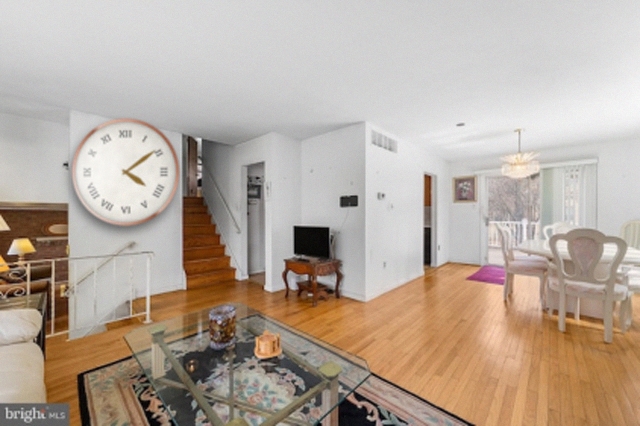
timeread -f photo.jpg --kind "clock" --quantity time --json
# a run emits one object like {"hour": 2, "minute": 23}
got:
{"hour": 4, "minute": 9}
